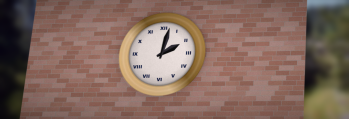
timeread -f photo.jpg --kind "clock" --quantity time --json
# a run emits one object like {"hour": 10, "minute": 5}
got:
{"hour": 2, "minute": 2}
